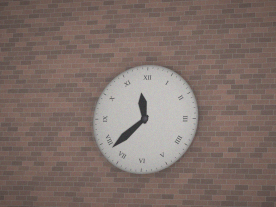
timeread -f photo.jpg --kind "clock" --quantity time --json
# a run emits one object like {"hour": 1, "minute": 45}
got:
{"hour": 11, "minute": 38}
